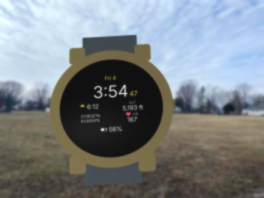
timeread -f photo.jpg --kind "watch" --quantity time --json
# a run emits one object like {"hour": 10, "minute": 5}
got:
{"hour": 3, "minute": 54}
